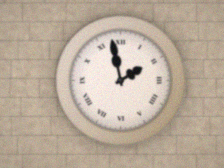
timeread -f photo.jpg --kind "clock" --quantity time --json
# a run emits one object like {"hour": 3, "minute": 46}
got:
{"hour": 1, "minute": 58}
